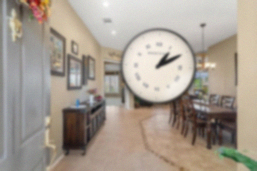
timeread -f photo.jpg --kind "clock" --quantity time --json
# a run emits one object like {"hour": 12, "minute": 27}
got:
{"hour": 1, "minute": 10}
